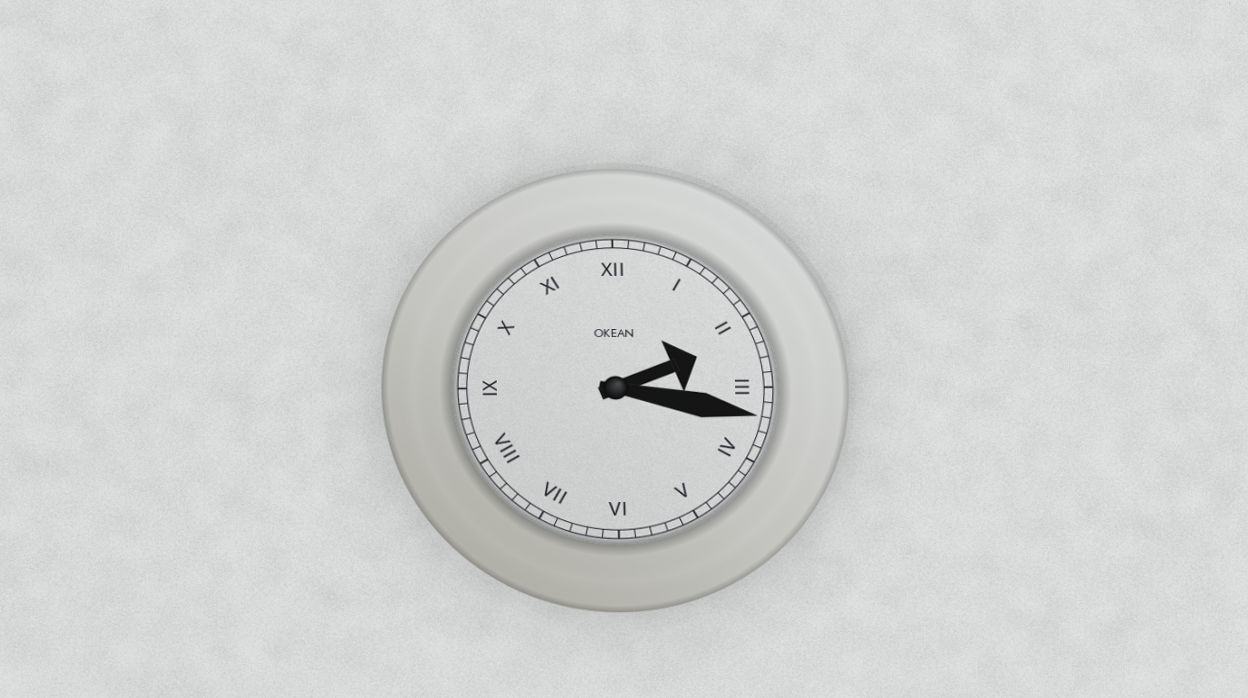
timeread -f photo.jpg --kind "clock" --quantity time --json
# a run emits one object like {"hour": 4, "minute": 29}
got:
{"hour": 2, "minute": 17}
